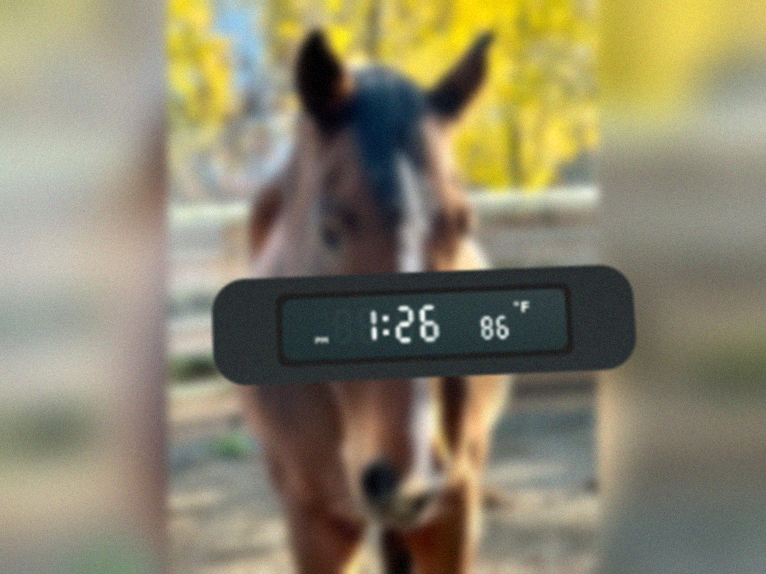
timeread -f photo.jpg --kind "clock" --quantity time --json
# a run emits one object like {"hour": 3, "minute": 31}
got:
{"hour": 1, "minute": 26}
